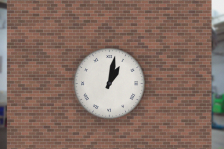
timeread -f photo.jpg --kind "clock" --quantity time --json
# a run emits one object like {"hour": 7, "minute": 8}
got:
{"hour": 1, "minute": 2}
